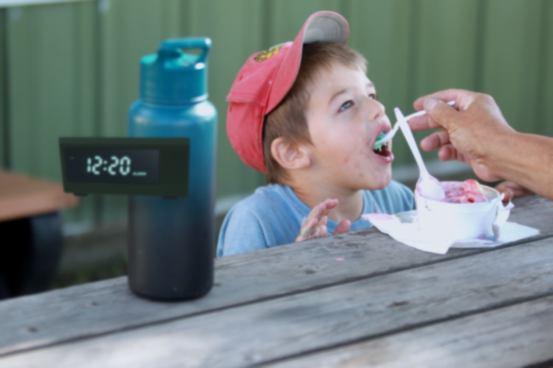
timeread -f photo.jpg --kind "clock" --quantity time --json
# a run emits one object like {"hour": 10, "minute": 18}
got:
{"hour": 12, "minute": 20}
